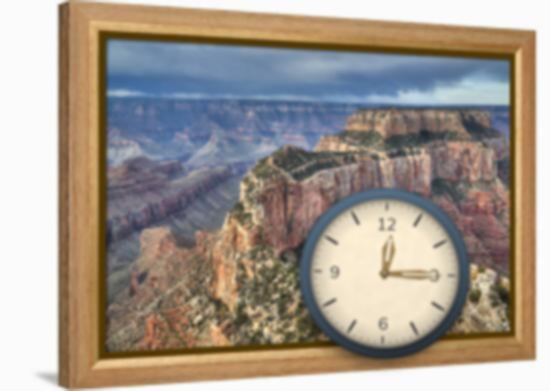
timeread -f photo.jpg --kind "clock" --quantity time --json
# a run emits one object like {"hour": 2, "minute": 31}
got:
{"hour": 12, "minute": 15}
